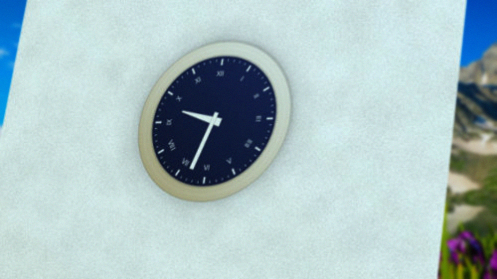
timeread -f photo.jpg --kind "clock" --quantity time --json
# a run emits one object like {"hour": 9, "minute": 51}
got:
{"hour": 9, "minute": 33}
